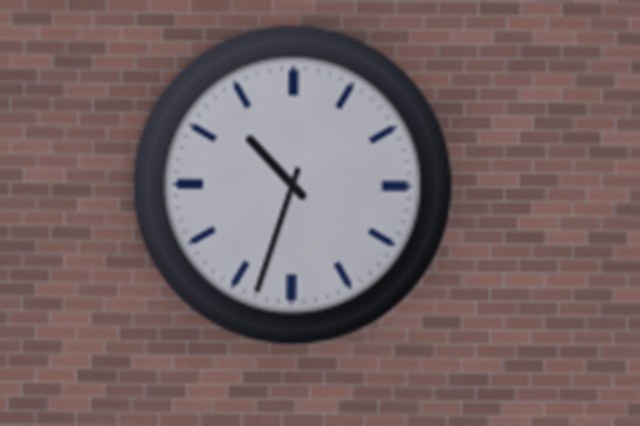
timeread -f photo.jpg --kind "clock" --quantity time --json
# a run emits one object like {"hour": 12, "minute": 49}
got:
{"hour": 10, "minute": 33}
